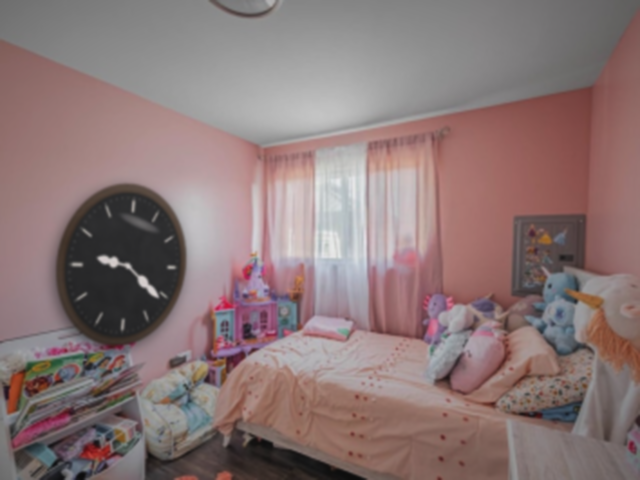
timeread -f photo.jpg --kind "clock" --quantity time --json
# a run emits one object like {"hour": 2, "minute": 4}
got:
{"hour": 9, "minute": 21}
